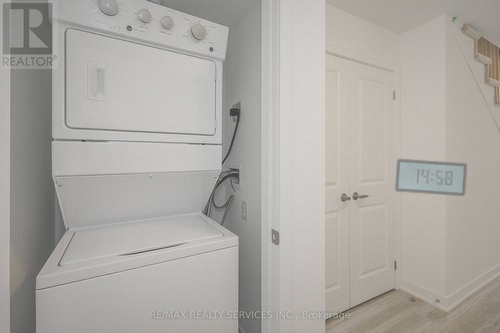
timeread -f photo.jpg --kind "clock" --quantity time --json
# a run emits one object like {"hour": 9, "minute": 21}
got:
{"hour": 14, "minute": 58}
